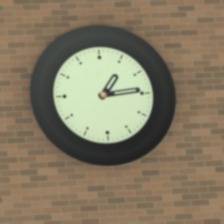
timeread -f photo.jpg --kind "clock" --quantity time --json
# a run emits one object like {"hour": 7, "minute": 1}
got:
{"hour": 1, "minute": 14}
